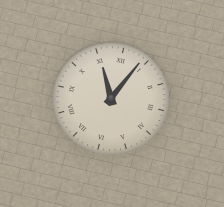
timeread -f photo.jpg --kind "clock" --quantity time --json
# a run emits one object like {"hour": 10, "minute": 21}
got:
{"hour": 11, "minute": 4}
